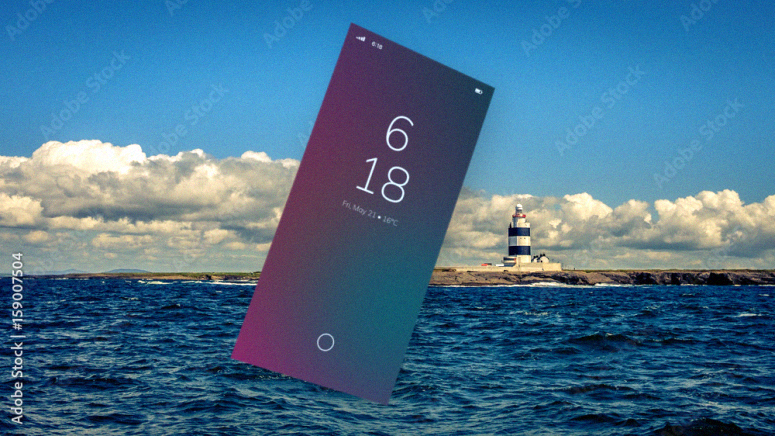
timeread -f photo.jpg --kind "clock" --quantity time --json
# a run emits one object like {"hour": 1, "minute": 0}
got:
{"hour": 6, "minute": 18}
